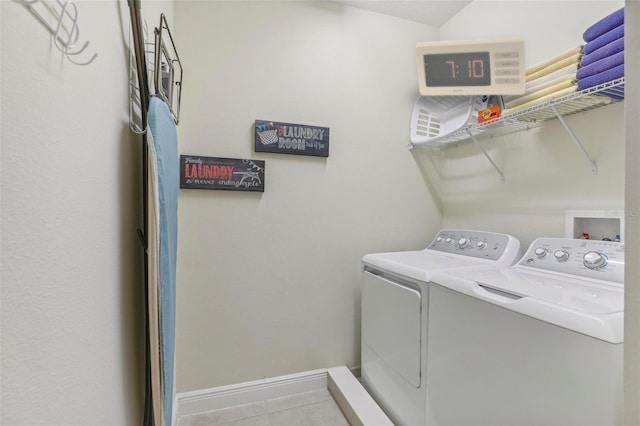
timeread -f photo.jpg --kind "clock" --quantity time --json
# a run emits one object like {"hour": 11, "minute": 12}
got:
{"hour": 7, "minute": 10}
